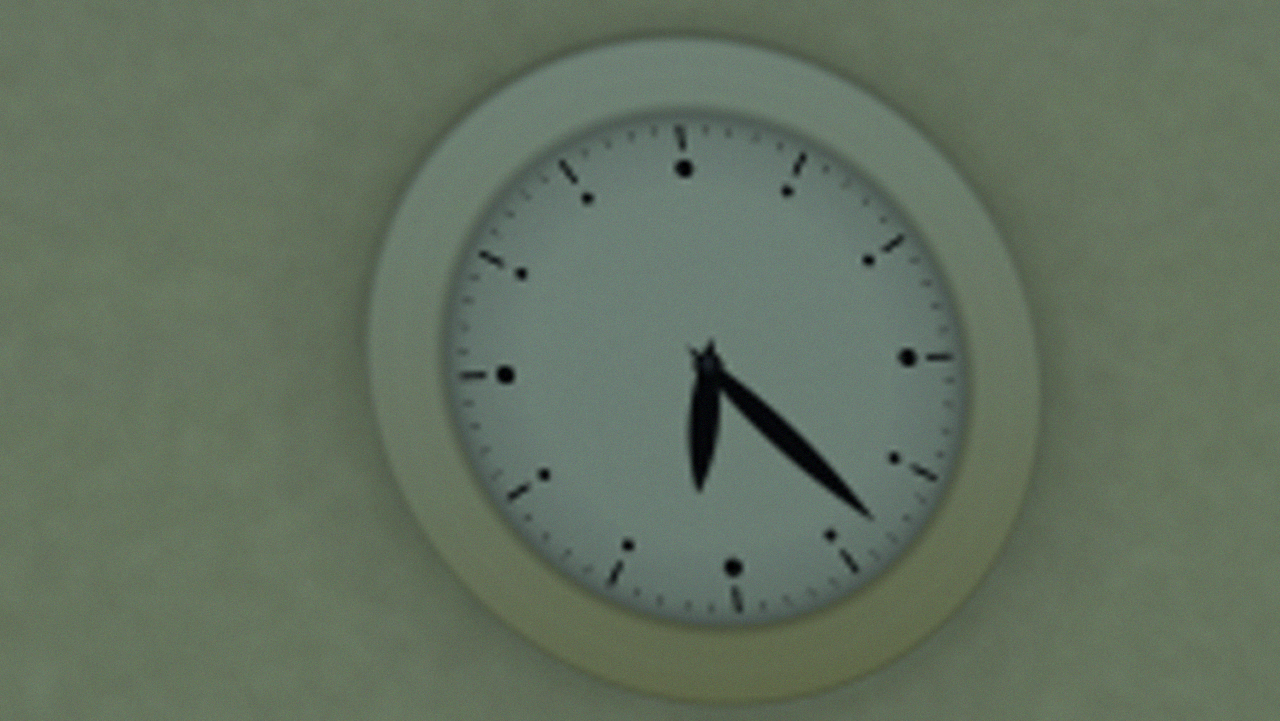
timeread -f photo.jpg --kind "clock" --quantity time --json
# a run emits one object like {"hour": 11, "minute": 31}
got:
{"hour": 6, "minute": 23}
